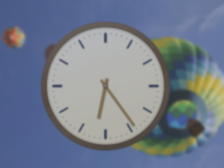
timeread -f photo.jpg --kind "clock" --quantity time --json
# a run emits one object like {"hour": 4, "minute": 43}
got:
{"hour": 6, "minute": 24}
